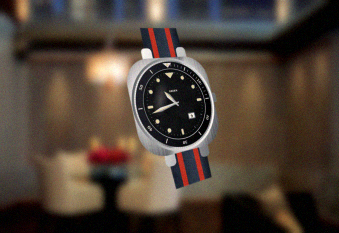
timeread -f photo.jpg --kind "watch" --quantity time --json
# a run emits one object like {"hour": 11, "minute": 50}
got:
{"hour": 10, "minute": 43}
